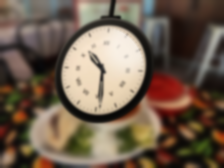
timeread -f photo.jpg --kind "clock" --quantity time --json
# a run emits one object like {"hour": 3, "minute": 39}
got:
{"hour": 10, "minute": 29}
